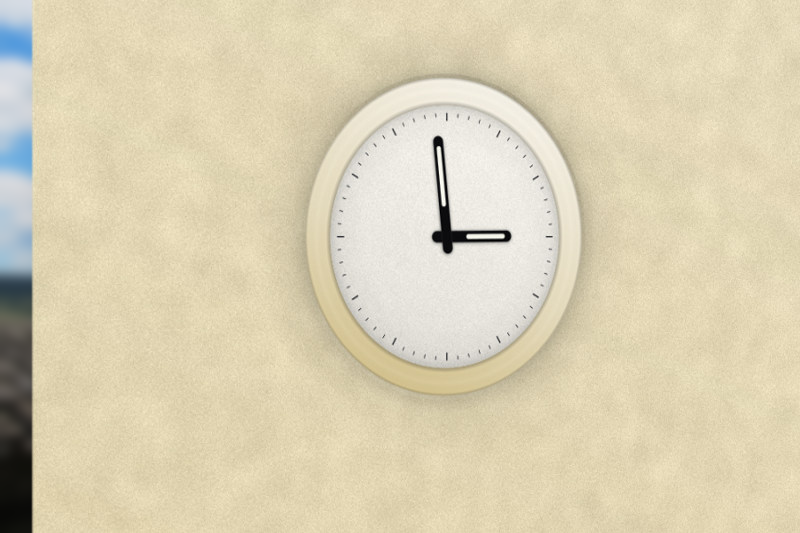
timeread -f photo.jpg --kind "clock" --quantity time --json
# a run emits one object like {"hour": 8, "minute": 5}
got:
{"hour": 2, "minute": 59}
